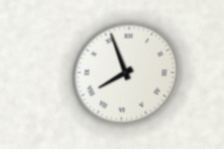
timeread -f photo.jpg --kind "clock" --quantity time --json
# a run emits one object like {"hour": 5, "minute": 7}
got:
{"hour": 7, "minute": 56}
